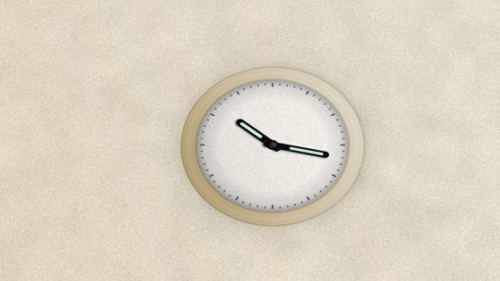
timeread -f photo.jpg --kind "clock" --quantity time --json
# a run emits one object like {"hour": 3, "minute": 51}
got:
{"hour": 10, "minute": 17}
